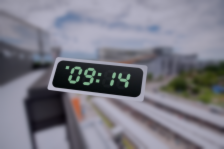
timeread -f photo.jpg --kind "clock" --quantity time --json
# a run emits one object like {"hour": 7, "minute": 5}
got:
{"hour": 9, "minute": 14}
